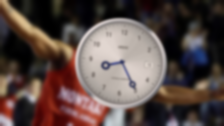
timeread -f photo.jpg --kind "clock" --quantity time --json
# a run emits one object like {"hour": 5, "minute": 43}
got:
{"hour": 8, "minute": 25}
